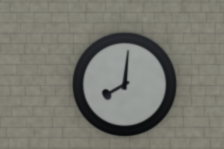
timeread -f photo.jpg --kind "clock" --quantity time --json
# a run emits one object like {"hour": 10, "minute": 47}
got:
{"hour": 8, "minute": 1}
